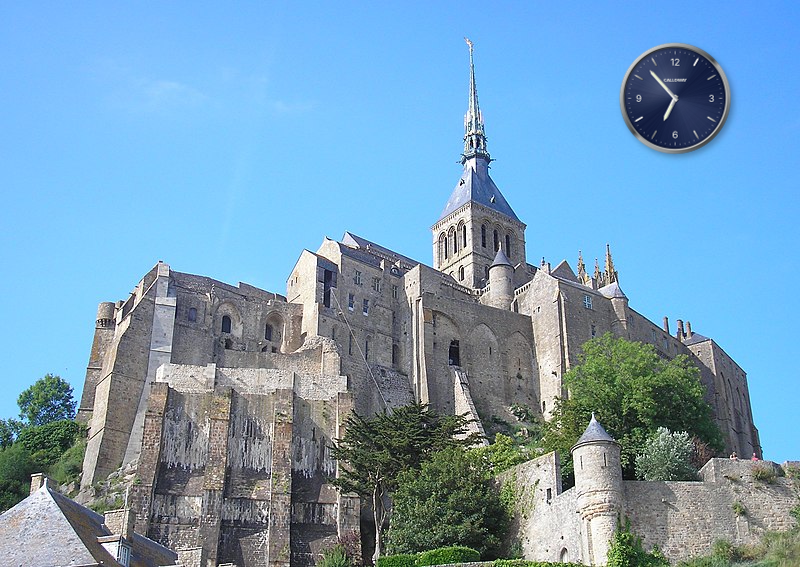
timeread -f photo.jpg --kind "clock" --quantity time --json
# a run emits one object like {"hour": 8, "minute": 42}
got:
{"hour": 6, "minute": 53}
